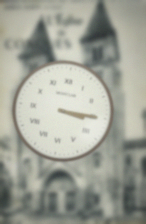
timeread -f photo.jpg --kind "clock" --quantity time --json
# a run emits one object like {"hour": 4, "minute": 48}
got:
{"hour": 3, "minute": 15}
